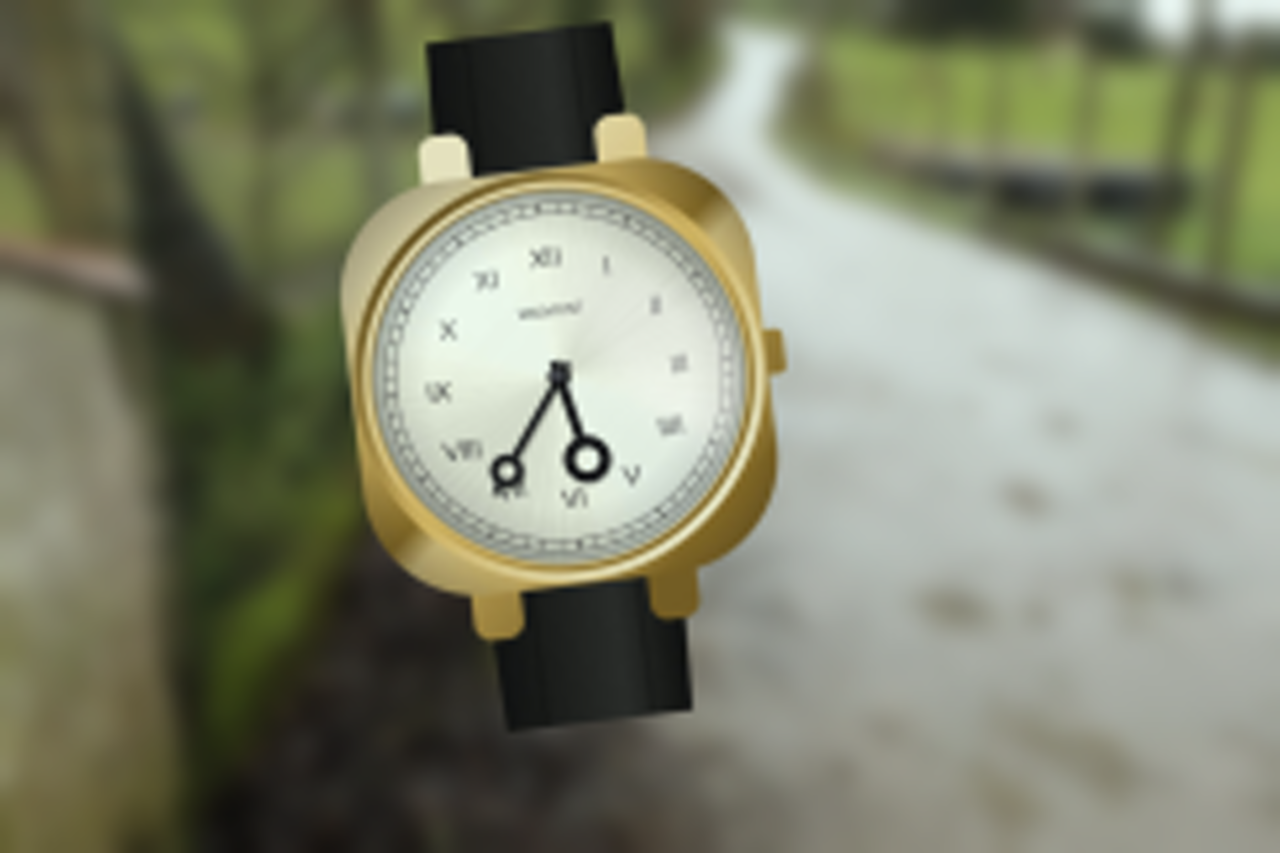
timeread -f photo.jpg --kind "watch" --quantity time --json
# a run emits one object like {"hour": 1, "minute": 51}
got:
{"hour": 5, "minute": 36}
